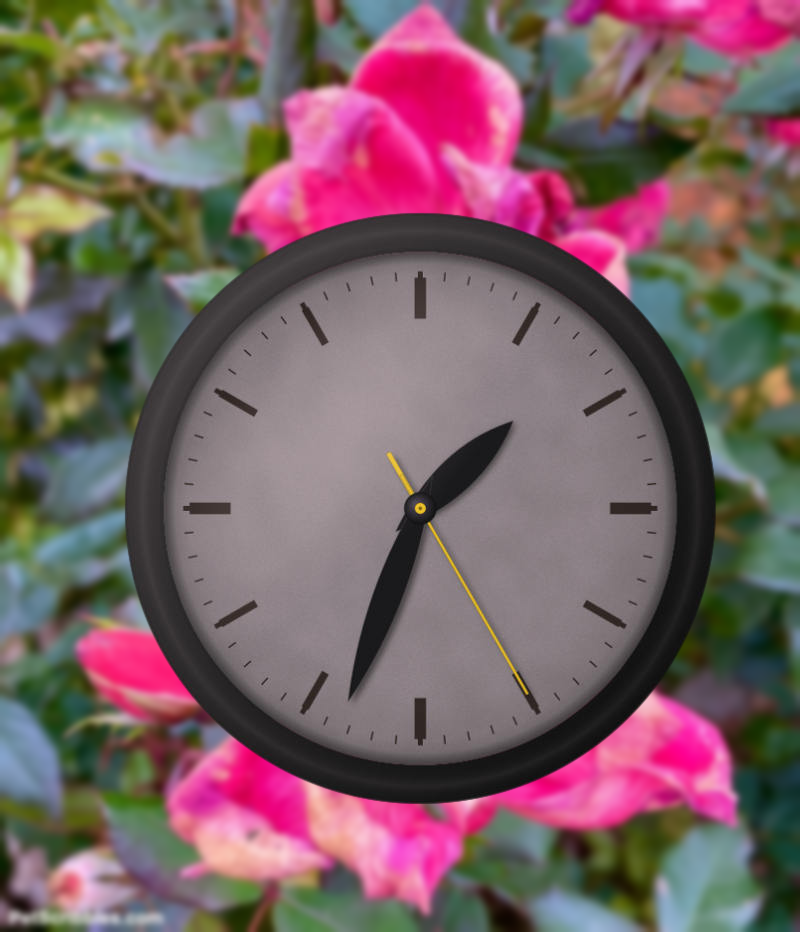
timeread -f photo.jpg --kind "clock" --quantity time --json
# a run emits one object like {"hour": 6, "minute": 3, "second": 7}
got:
{"hour": 1, "minute": 33, "second": 25}
